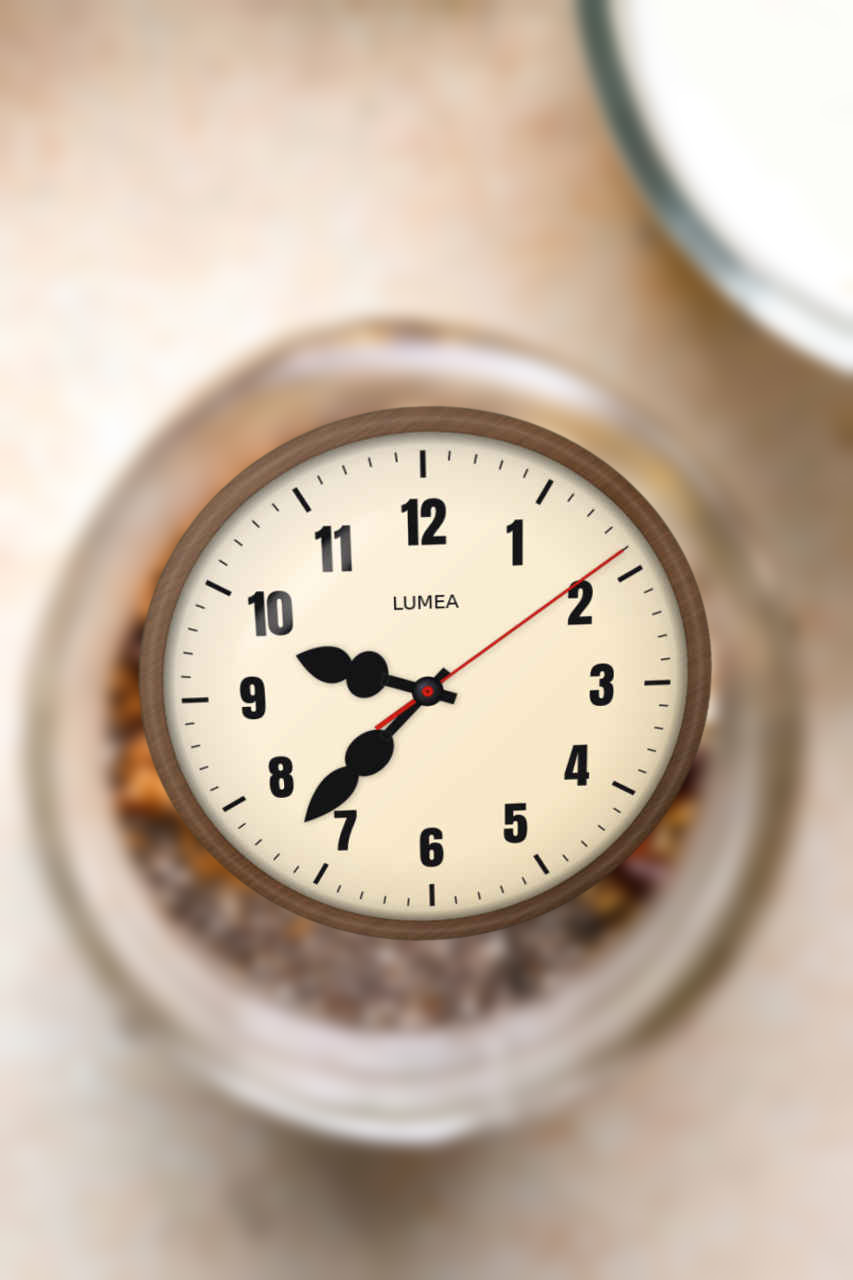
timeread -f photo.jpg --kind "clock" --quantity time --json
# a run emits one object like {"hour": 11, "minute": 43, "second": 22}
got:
{"hour": 9, "minute": 37, "second": 9}
